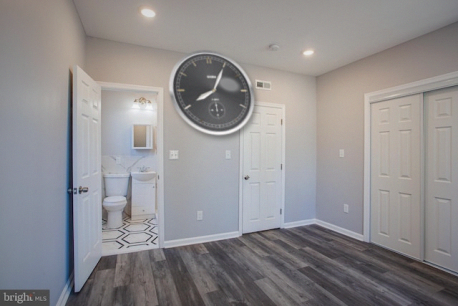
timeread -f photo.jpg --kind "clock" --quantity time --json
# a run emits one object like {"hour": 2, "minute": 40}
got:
{"hour": 8, "minute": 5}
